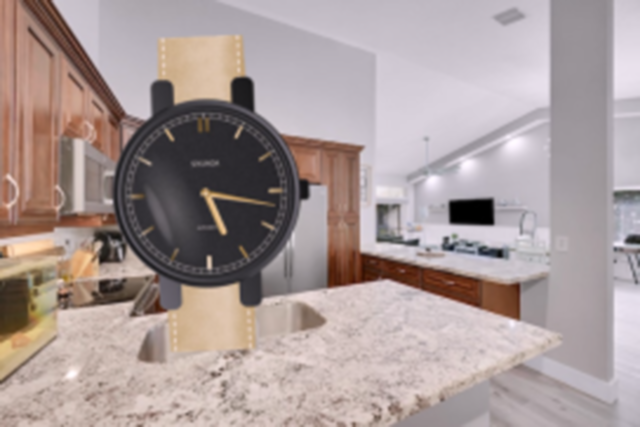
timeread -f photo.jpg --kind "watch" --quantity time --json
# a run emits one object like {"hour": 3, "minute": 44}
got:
{"hour": 5, "minute": 17}
